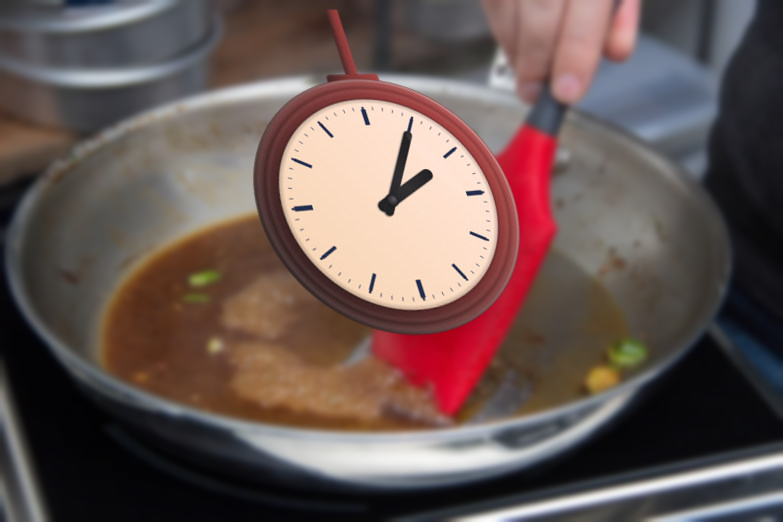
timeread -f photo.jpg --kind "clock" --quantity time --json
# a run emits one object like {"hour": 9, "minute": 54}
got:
{"hour": 2, "minute": 5}
